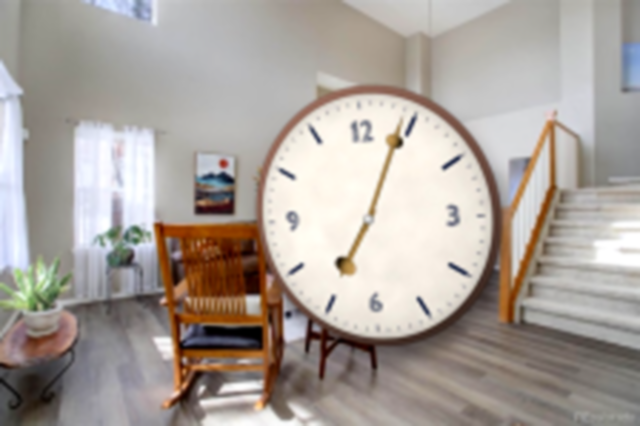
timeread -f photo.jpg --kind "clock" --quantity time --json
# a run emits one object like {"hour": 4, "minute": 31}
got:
{"hour": 7, "minute": 4}
